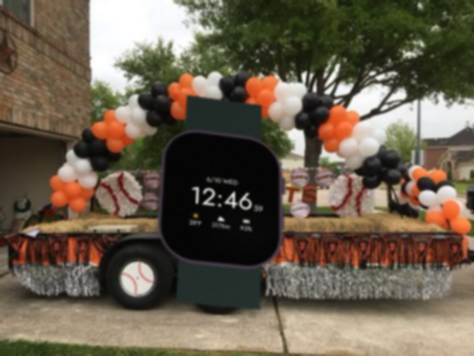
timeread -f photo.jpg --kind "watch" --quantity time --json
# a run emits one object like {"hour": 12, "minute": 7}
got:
{"hour": 12, "minute": 46}
